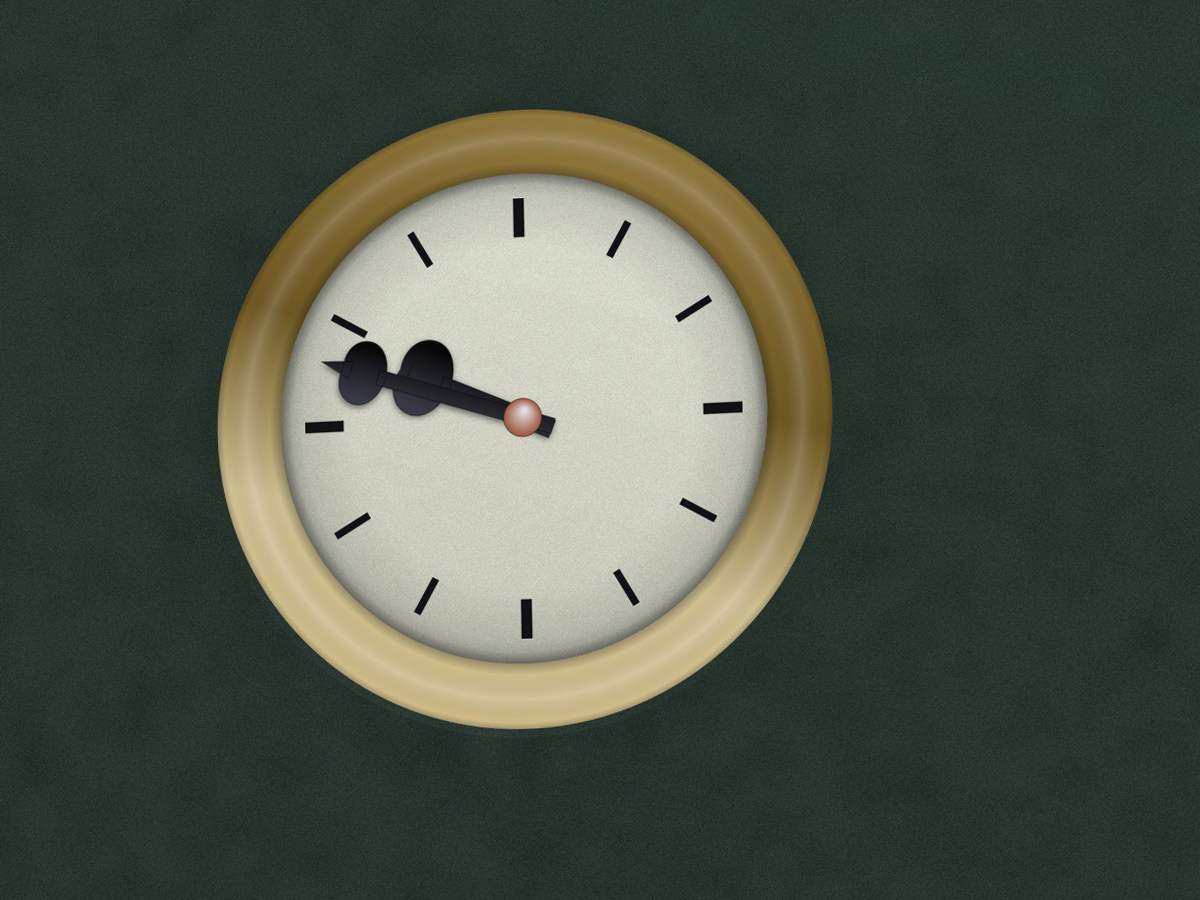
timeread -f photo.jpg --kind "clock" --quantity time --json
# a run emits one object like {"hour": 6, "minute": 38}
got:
{"hour": 9, "minute": 48}
